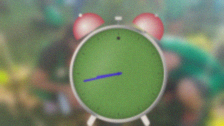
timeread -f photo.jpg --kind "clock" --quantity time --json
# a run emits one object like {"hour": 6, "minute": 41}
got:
{"hour": 8, "minute": 43}
